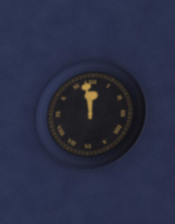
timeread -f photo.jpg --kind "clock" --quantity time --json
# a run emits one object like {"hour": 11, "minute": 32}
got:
{"hour": 11, "minute": 58}
